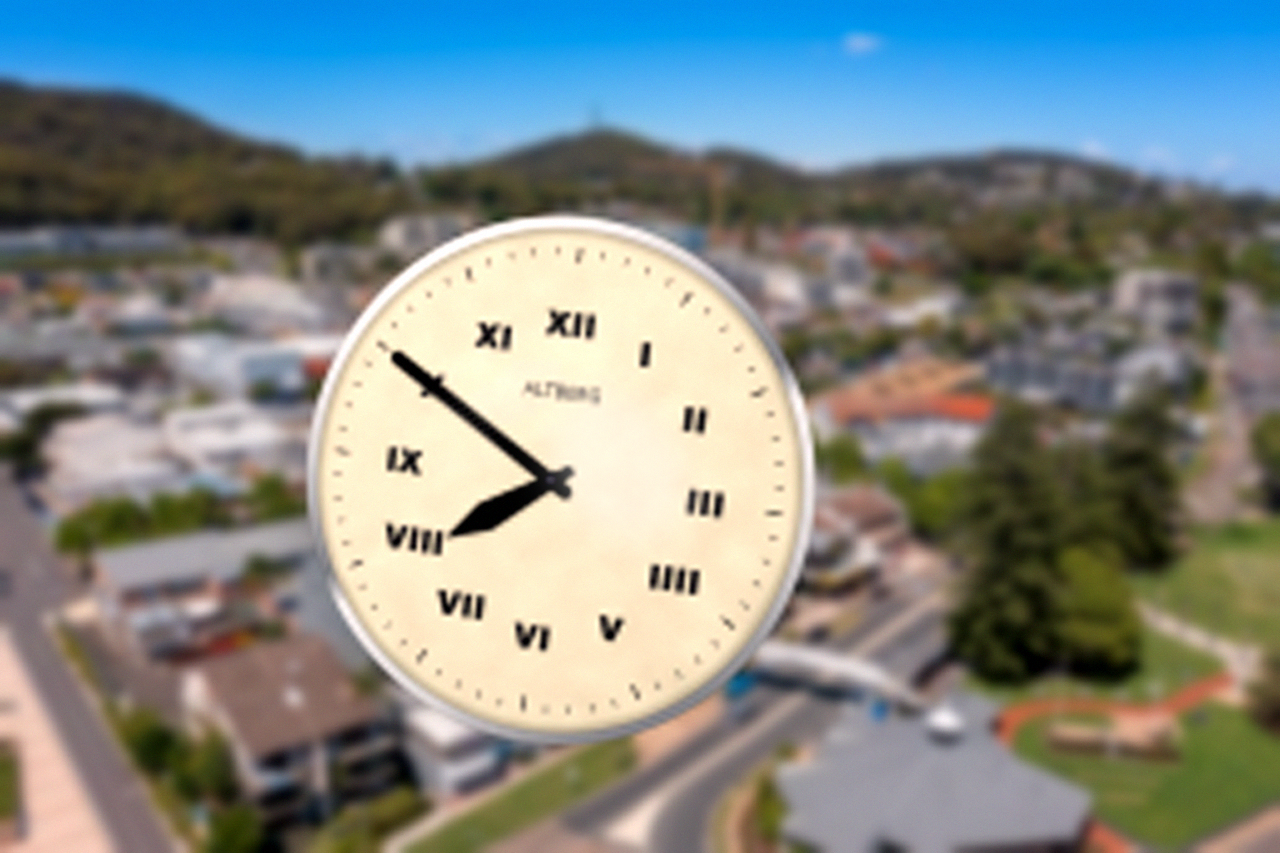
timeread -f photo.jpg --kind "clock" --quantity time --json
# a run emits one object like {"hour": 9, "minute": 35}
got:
{"hour": 7, "minute": 50}
